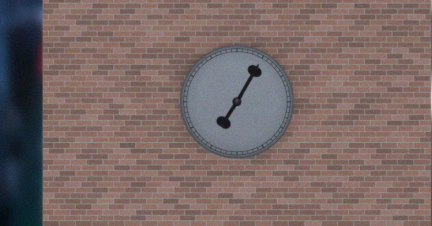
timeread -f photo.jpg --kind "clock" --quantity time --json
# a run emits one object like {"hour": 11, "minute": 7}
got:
{"hour": 7, "minute": 5}
